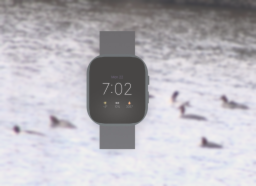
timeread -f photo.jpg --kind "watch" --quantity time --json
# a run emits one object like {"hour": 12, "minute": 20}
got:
{"hour": 7, "minute": 2}
